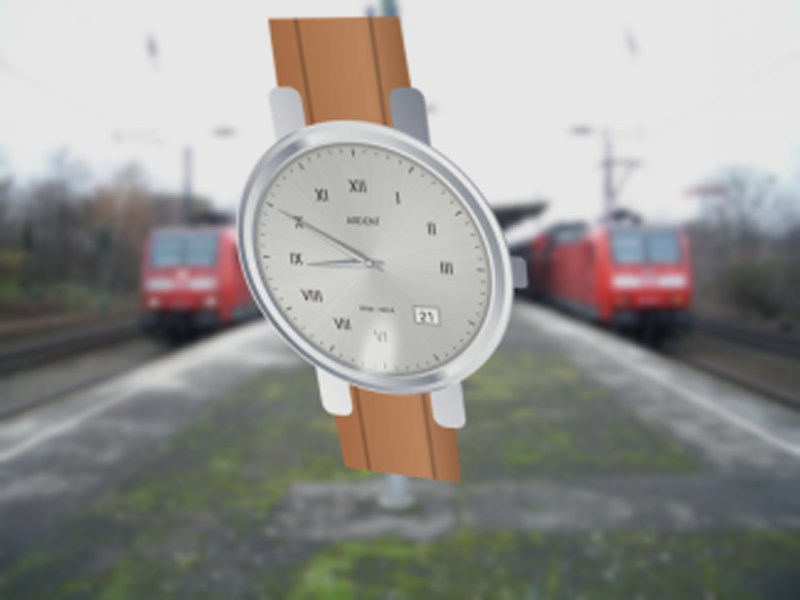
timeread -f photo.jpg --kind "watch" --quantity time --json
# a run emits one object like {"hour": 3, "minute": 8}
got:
{"hour": 8, "minute": 50}
